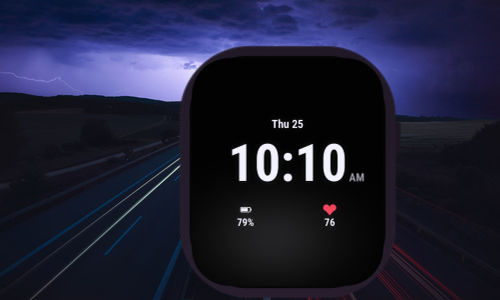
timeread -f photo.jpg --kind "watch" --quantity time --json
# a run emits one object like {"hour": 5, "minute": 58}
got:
{"hour": 10, "minute": 10}
